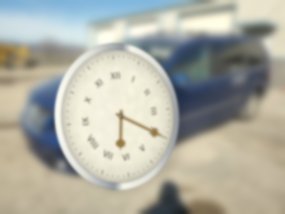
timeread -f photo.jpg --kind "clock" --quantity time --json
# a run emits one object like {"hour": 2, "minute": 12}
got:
{"hour": 6, "minute": 20}
